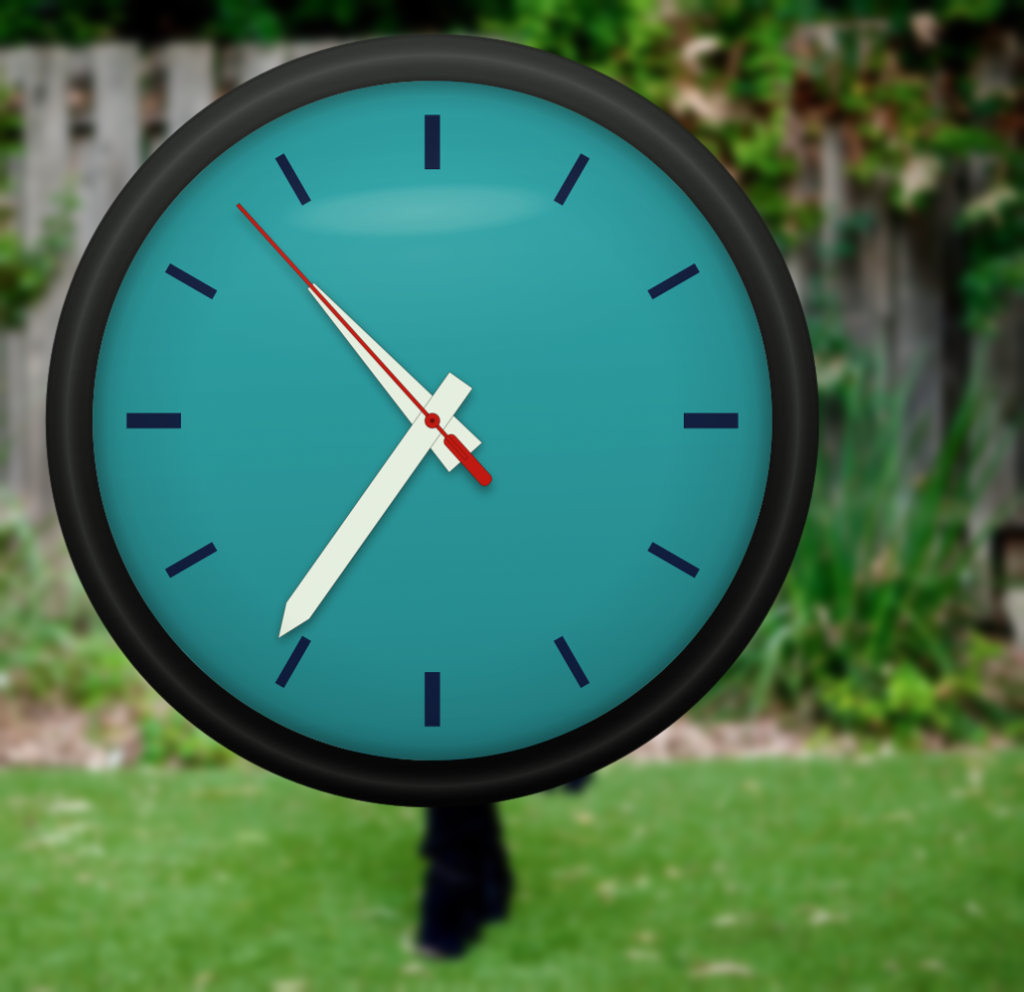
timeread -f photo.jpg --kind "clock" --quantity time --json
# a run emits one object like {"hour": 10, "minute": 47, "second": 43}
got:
{"hour": 10, "minute": 35, "second": 53}
